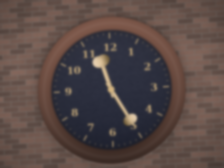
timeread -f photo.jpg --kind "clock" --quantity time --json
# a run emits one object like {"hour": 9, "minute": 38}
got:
{"hour": 11, "minute": 25}
